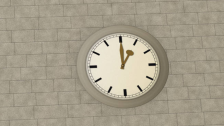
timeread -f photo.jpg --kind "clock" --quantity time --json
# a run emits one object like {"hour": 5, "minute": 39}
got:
{"hour": 1, "minute": 0}
